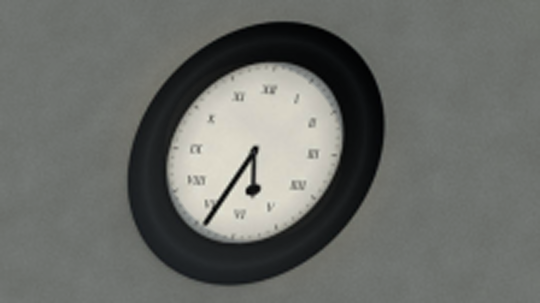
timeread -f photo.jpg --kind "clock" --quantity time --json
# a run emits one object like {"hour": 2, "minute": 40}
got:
{"hour": 5, "minute": 34}
